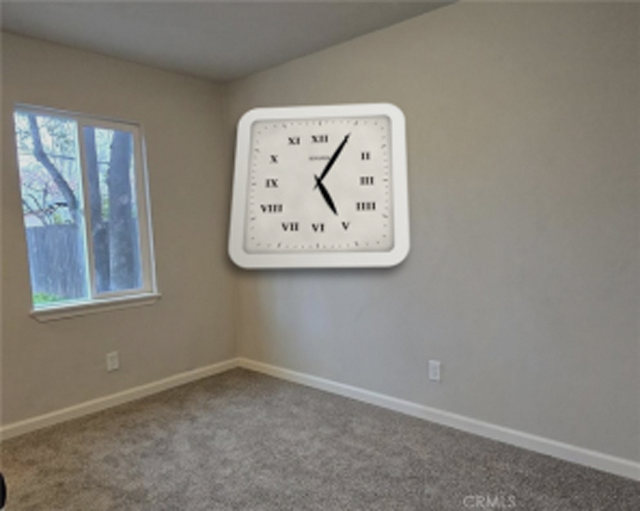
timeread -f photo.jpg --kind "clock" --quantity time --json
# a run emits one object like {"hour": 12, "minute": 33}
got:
{"hour": 5, "minute": 5}
